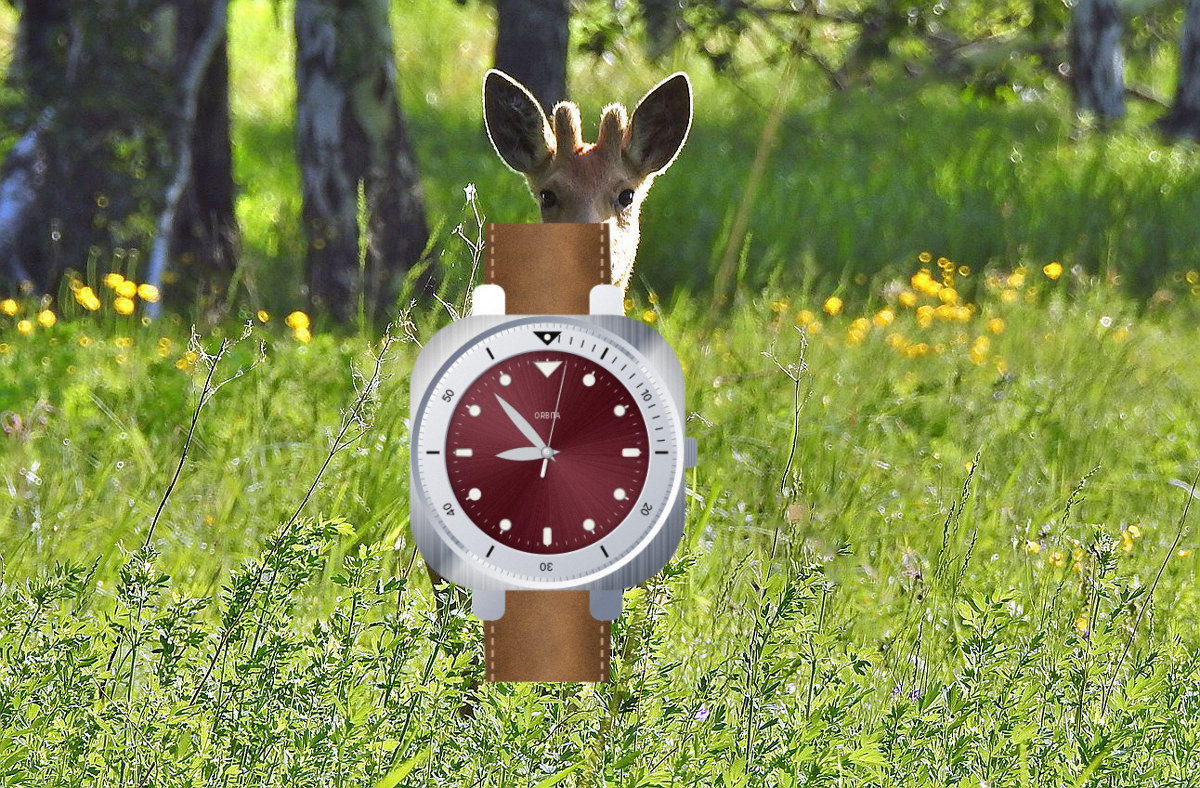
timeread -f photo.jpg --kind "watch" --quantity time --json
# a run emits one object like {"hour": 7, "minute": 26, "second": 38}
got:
{"hour": 8, "minute": 53, "second": 2}
